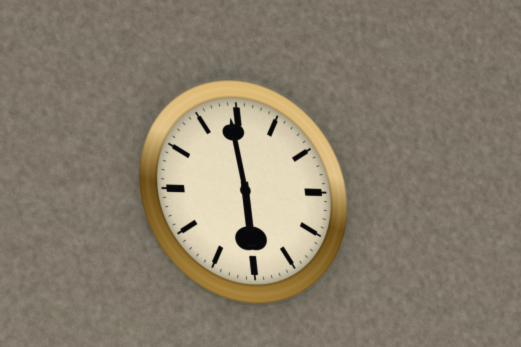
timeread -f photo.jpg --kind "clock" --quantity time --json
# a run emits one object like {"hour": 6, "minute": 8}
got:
{"hour": 5, "minute": 59}
